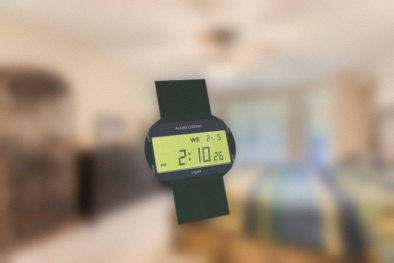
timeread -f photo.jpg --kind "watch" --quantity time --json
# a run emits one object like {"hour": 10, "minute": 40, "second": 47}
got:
{"hour": 2, "minute": 10, "second": 26}
